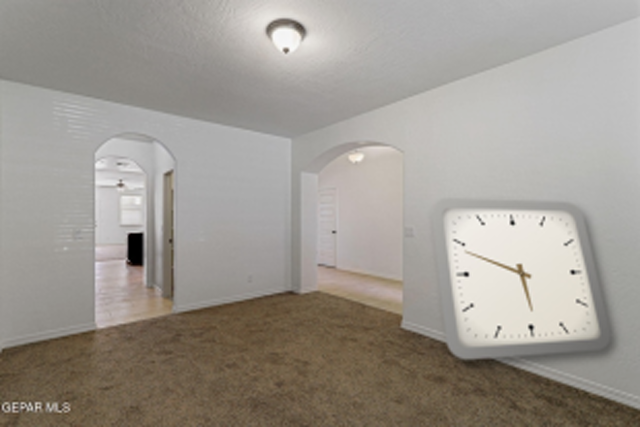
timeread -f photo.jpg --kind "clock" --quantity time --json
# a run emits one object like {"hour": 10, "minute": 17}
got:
{"hour": 5, "minute": 49}
